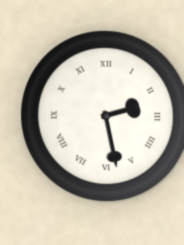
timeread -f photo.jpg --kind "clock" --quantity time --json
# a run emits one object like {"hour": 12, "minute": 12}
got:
{"hour": 2, "minute": 28}
